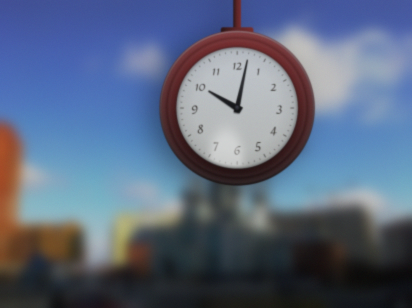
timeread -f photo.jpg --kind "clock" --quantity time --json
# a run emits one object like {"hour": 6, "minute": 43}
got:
{"hour": 10, "minute": 2}
